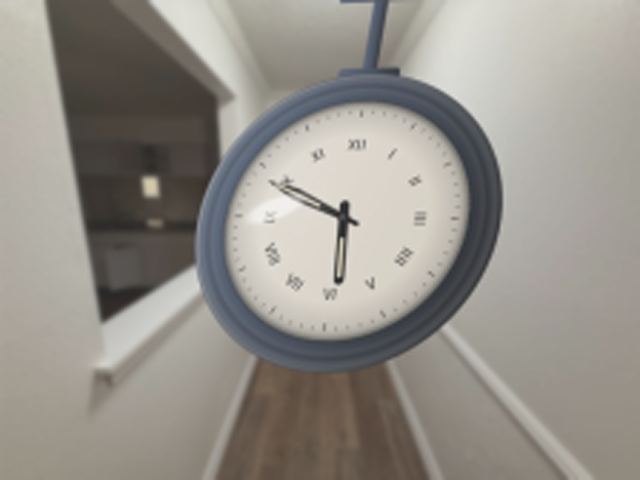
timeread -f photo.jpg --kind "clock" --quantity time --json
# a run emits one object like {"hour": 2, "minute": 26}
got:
{"hour": 5, "minute": 49}
